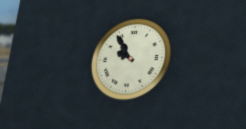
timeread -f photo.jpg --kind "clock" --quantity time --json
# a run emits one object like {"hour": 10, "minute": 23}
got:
{"hour": 9, "minute": 54}
